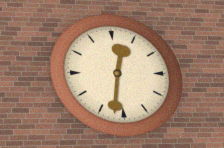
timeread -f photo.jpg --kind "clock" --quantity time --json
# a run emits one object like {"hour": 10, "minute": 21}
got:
{"hour": 12, "minute": 32}
